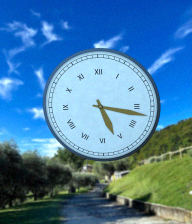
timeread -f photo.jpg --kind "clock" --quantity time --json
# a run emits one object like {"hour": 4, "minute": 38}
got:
{"hour": 5, "minute": 17}
